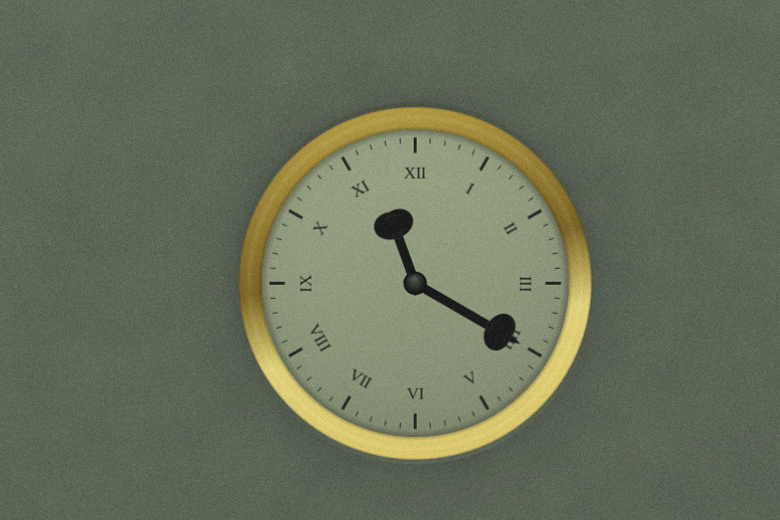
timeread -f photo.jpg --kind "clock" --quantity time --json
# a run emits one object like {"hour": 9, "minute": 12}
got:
{"hour": 11, "minute": 20}
